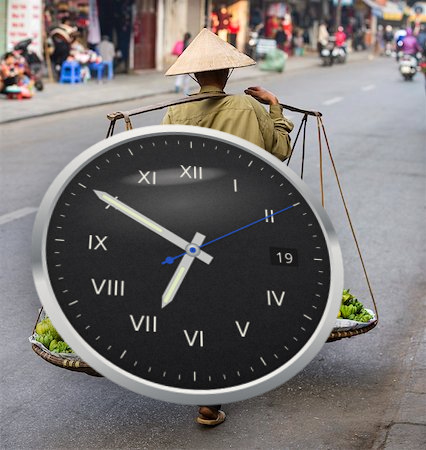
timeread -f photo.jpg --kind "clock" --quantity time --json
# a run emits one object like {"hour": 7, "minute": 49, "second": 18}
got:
{"hour": 6, "minute": 50, "second": 10}
